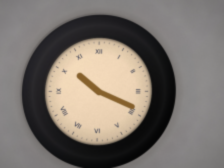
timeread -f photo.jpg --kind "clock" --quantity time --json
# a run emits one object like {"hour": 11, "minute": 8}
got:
{"hour": 10, "minute": 19}
